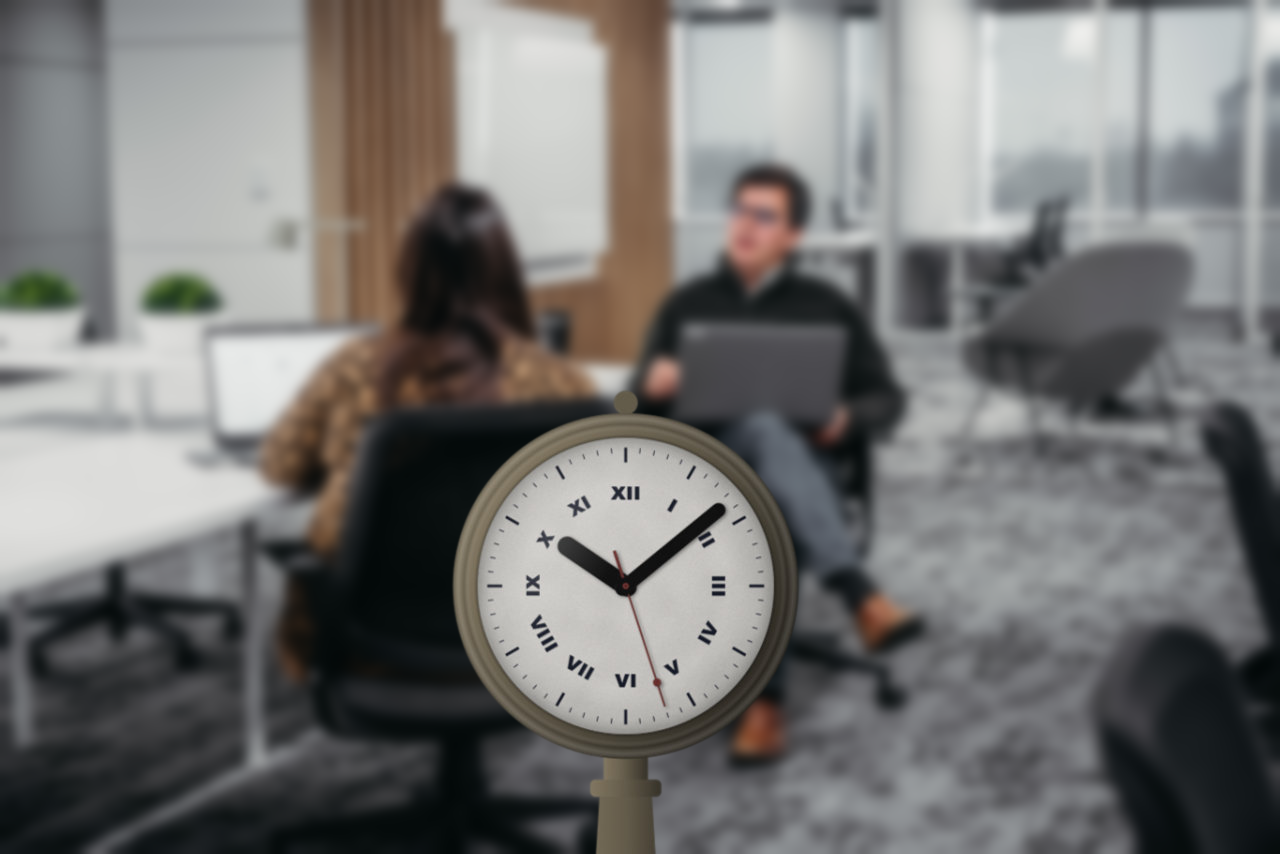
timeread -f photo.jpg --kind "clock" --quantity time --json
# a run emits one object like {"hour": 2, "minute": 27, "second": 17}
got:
{"hour": 10, "minute": 8, "second": 27}
